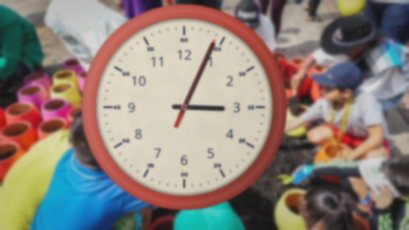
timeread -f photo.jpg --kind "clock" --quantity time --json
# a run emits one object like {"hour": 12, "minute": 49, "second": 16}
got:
{"hour": 3, "minute": 4, "second": 4}
